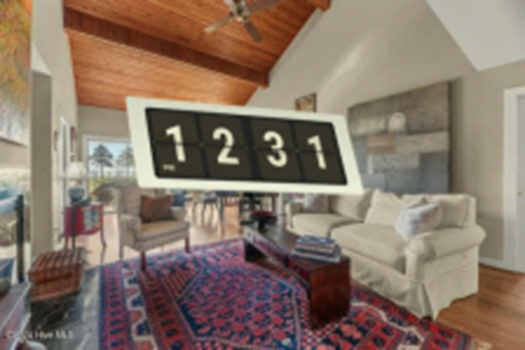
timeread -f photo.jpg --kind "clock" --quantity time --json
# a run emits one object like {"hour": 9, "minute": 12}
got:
{"hour": 12, "minute": 31}
